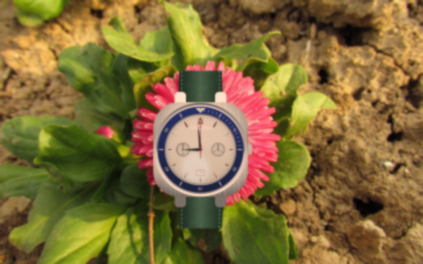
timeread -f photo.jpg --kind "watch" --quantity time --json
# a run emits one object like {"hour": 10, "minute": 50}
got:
{"hour": 8, "minute": 59}
